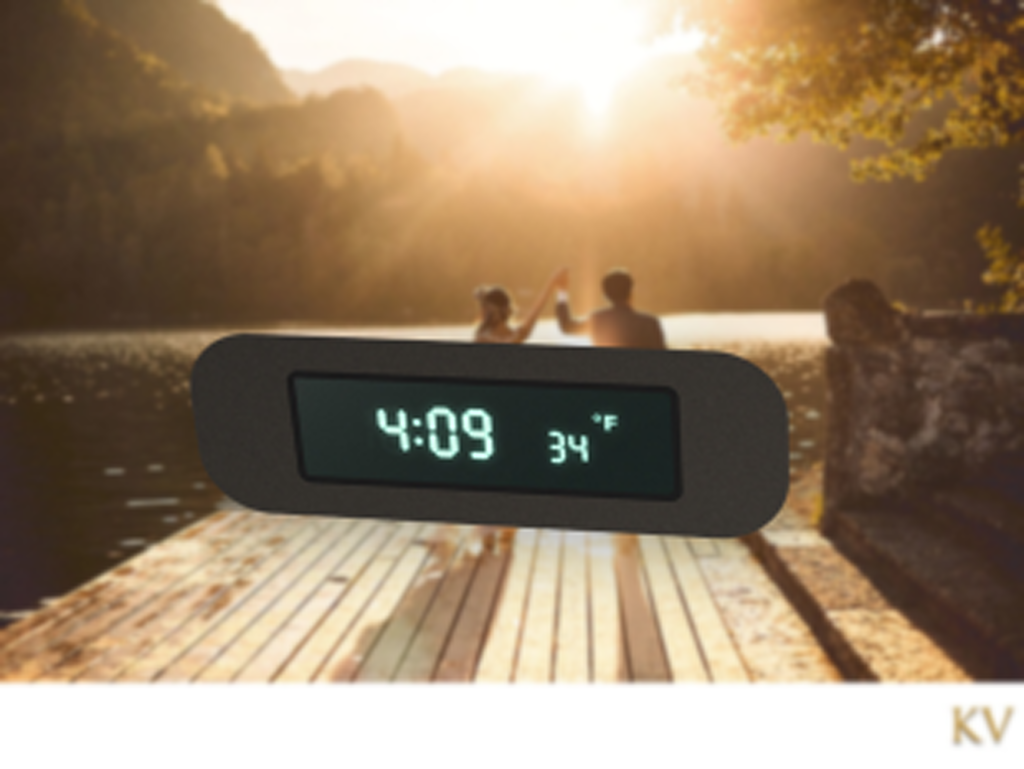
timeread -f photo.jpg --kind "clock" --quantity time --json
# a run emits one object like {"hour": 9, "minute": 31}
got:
{"hour": 4, "minute": 9}
